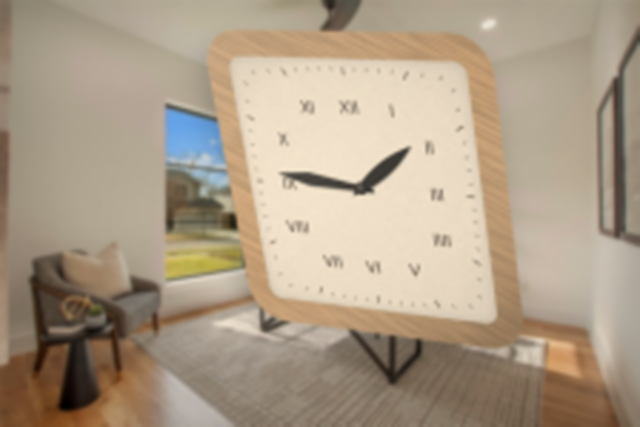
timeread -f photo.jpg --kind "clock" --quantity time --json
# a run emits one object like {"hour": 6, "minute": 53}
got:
{"hour": 1, "minute": 46}
